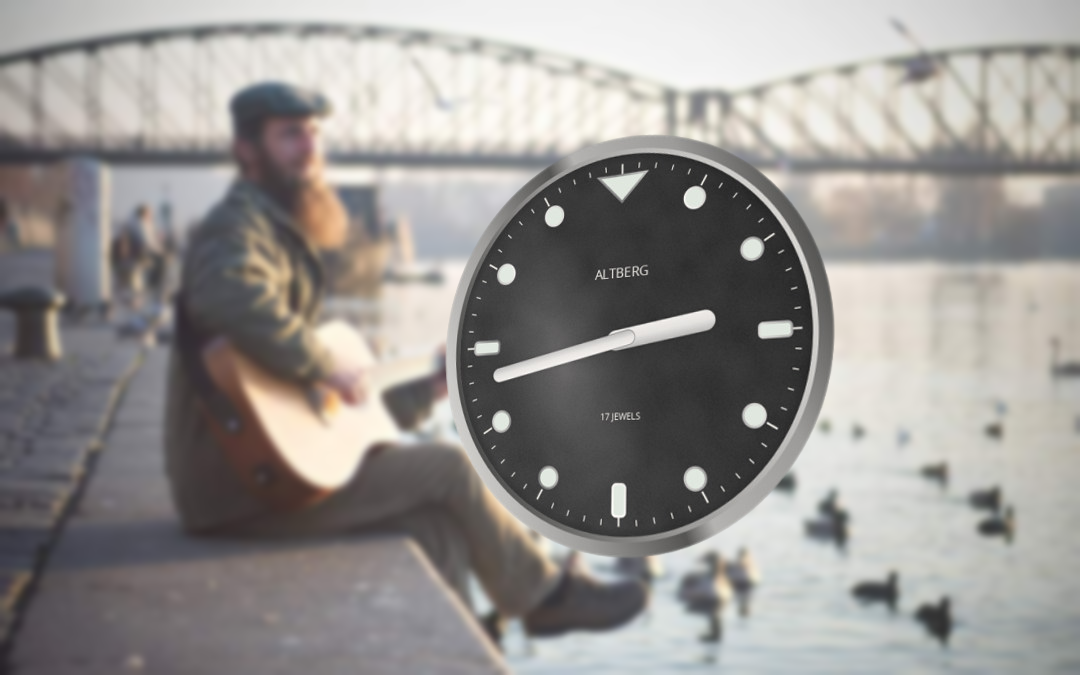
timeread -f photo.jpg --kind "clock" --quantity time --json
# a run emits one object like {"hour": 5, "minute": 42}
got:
{"hour": 2, "minute": 43}
